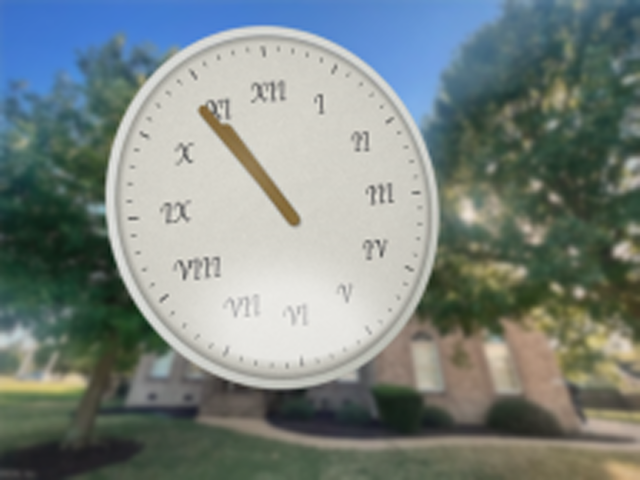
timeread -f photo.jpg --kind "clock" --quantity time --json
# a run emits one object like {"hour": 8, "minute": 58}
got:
{"hour": 10, "minute": 54}
